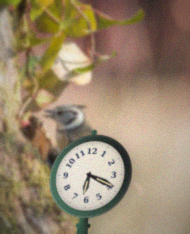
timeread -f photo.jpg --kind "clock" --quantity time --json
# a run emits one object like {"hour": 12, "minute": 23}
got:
{"hour": 6, "minute": 19}
